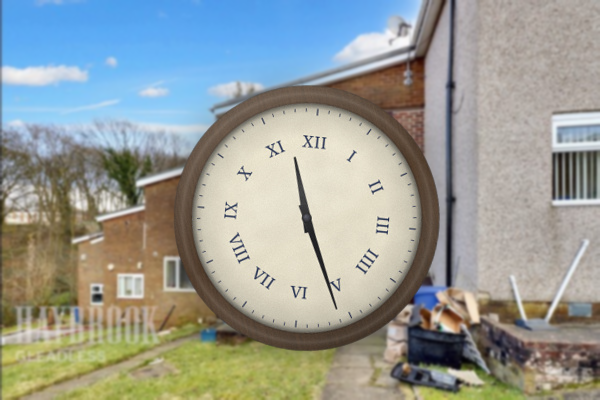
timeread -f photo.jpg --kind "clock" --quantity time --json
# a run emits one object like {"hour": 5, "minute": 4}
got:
{"hour": 11, "minute": 26}
